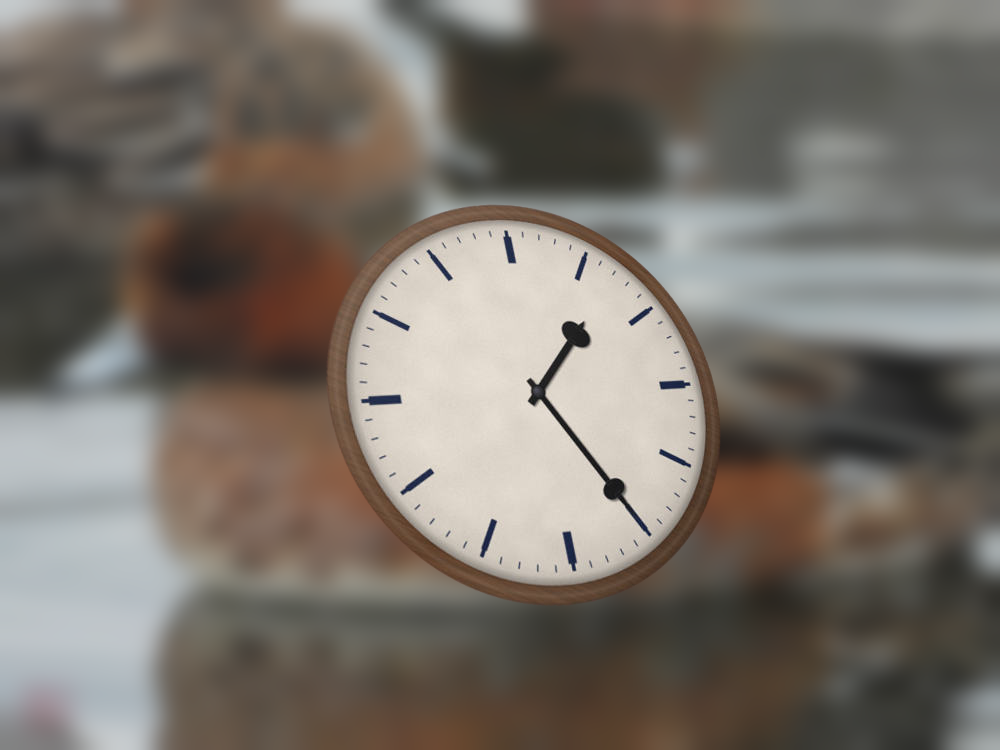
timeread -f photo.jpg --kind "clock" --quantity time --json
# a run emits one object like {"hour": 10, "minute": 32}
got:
{"hour": 1, "minute": 25}
